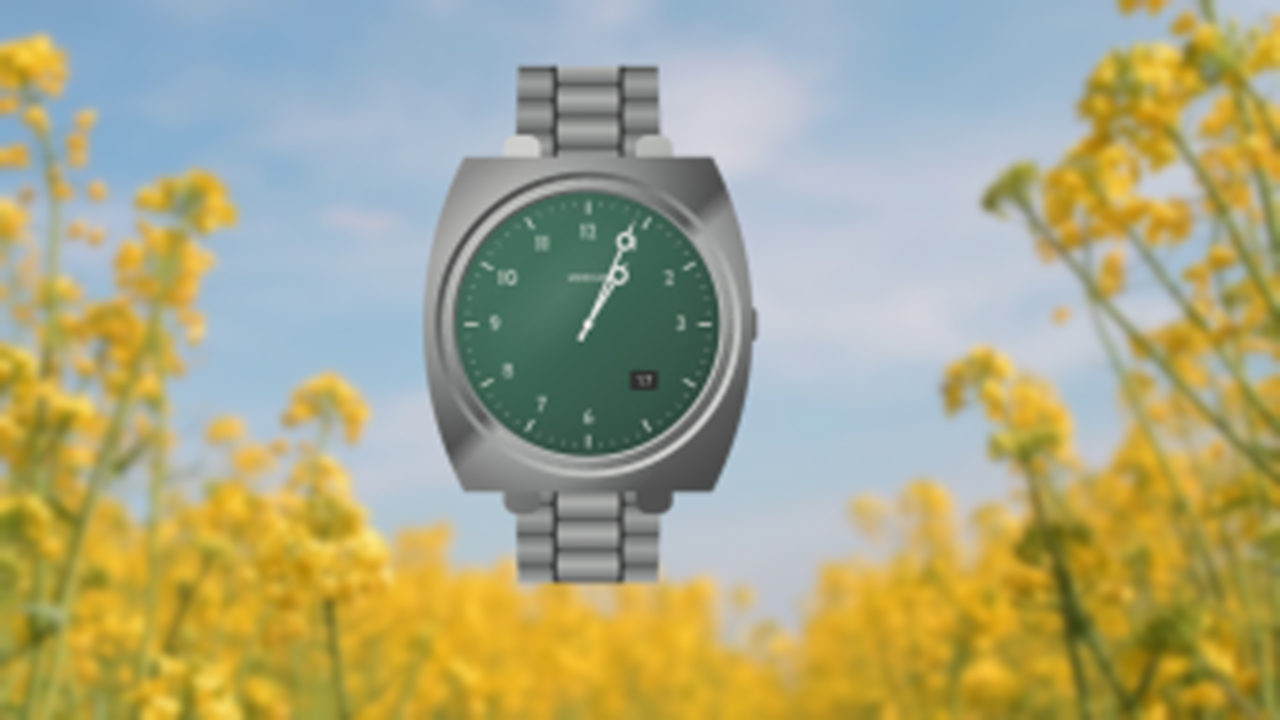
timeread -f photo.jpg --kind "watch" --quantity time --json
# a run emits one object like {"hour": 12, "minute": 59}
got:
{"hour": 1, "minute": 4}
